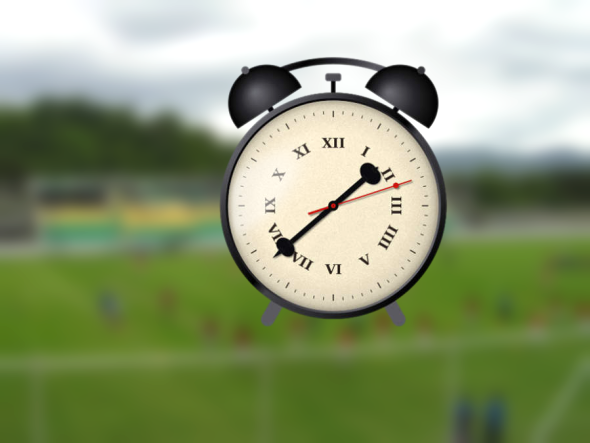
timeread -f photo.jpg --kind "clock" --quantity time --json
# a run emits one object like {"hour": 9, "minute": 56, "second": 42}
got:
{"hour": 1, "minute": 38, "second": 12}
